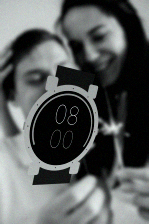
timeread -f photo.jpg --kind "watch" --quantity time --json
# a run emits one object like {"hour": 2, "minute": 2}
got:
{"hour": 8, "minute": 0}
